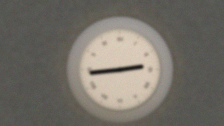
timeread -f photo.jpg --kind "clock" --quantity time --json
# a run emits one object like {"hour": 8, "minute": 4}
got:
{"hour": 2, "minute": 44}
